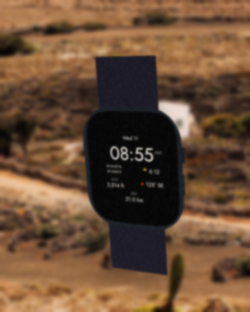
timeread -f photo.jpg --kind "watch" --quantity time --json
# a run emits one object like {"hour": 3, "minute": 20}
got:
{"hour": 8, "minute": 55}
